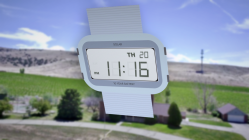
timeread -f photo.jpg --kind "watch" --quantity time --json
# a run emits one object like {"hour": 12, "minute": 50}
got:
{"hour": 11, "minute": 16}
